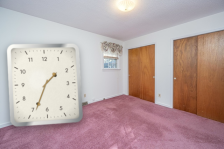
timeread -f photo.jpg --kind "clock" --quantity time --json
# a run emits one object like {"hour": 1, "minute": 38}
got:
{"hour": 1, "minute": 34}
